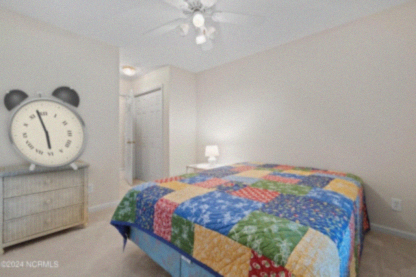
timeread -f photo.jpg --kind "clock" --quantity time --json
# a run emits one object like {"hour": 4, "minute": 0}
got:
{"hour": 5, "minute": 58}
